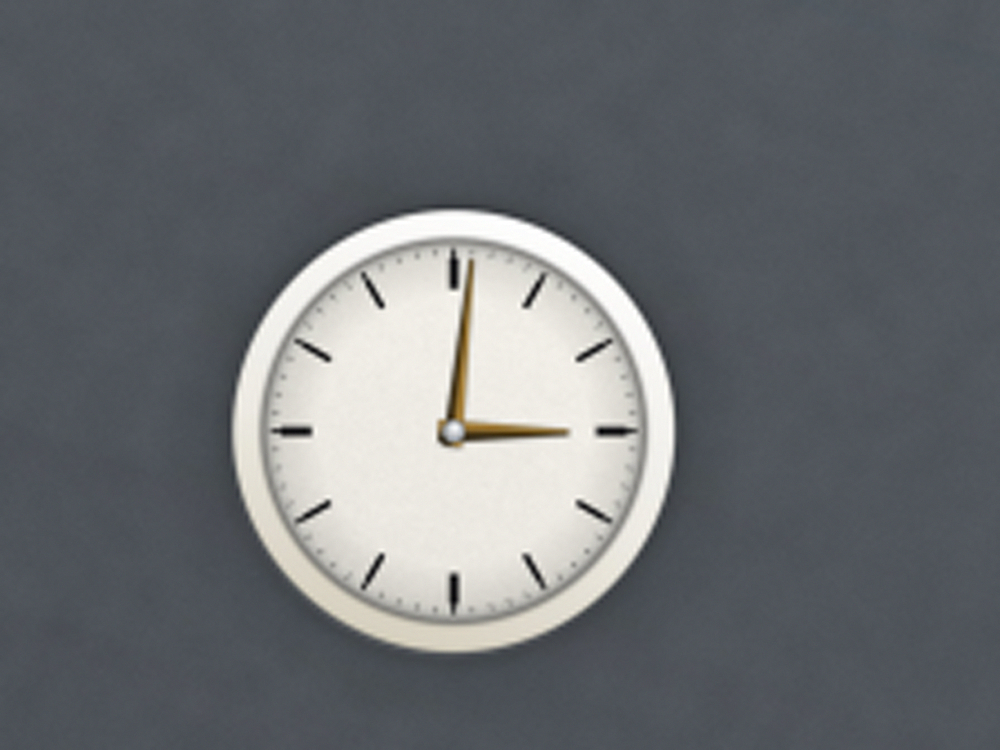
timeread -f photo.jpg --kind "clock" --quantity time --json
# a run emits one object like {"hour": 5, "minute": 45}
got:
{"hour": 3, "minute": 1}
